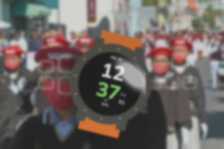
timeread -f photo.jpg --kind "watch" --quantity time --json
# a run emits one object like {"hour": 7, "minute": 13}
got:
{"hour": 12, "minute": 37}
